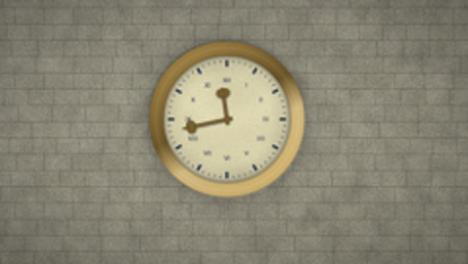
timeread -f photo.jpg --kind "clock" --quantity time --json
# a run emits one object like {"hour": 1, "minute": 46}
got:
{"hour": 11, "minute": 43}
